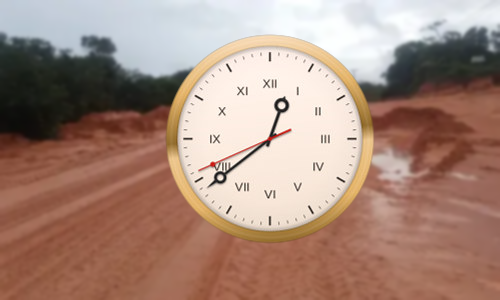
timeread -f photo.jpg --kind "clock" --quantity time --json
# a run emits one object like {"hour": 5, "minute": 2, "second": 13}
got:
{"hour": 12, "minute": 38, "second": 41}
